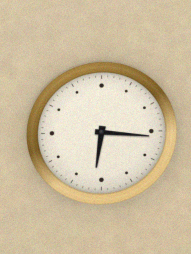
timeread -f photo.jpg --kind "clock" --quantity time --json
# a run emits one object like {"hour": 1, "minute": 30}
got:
{"hour": 6, "minute": 16}
